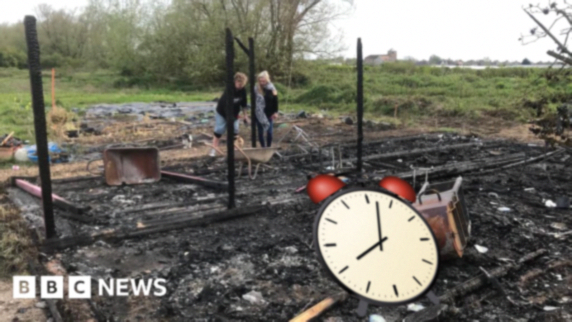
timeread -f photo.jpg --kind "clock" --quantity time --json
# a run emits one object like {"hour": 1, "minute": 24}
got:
{"hour": 8, "minute": 2}
